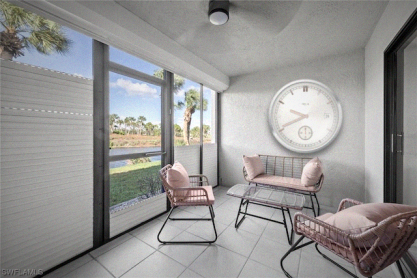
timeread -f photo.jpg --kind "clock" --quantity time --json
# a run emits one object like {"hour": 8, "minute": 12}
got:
{"hour": 9, "minute": 41}
